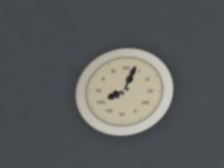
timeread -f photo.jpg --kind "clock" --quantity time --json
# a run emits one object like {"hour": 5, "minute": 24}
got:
{"hour": 8, "minute": 3}
